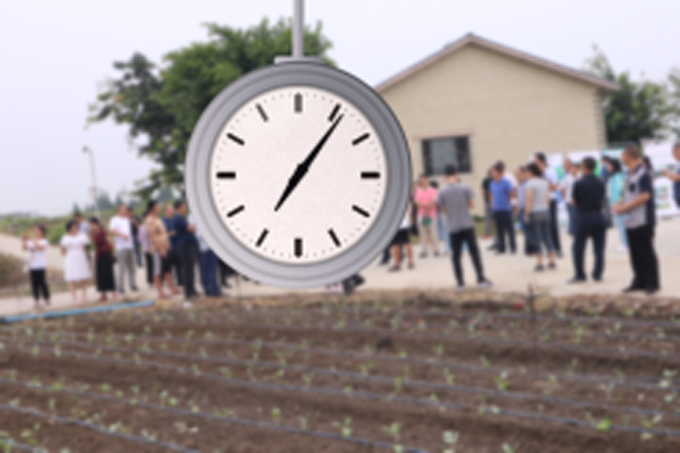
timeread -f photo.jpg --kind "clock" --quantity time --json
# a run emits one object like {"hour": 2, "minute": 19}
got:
{"hour": 7, "minute": 6}
